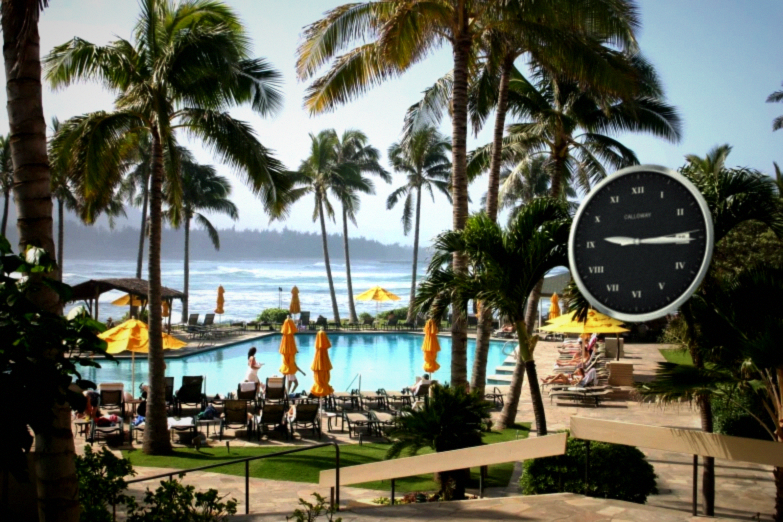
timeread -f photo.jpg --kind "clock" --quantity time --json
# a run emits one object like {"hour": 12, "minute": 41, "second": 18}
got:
{"hour": 9, "minute": 15, "second": 14}
